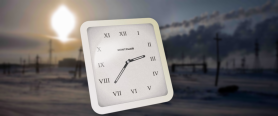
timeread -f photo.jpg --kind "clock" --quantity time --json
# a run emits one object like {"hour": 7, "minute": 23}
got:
{"hour": 2, "minute": 37}
